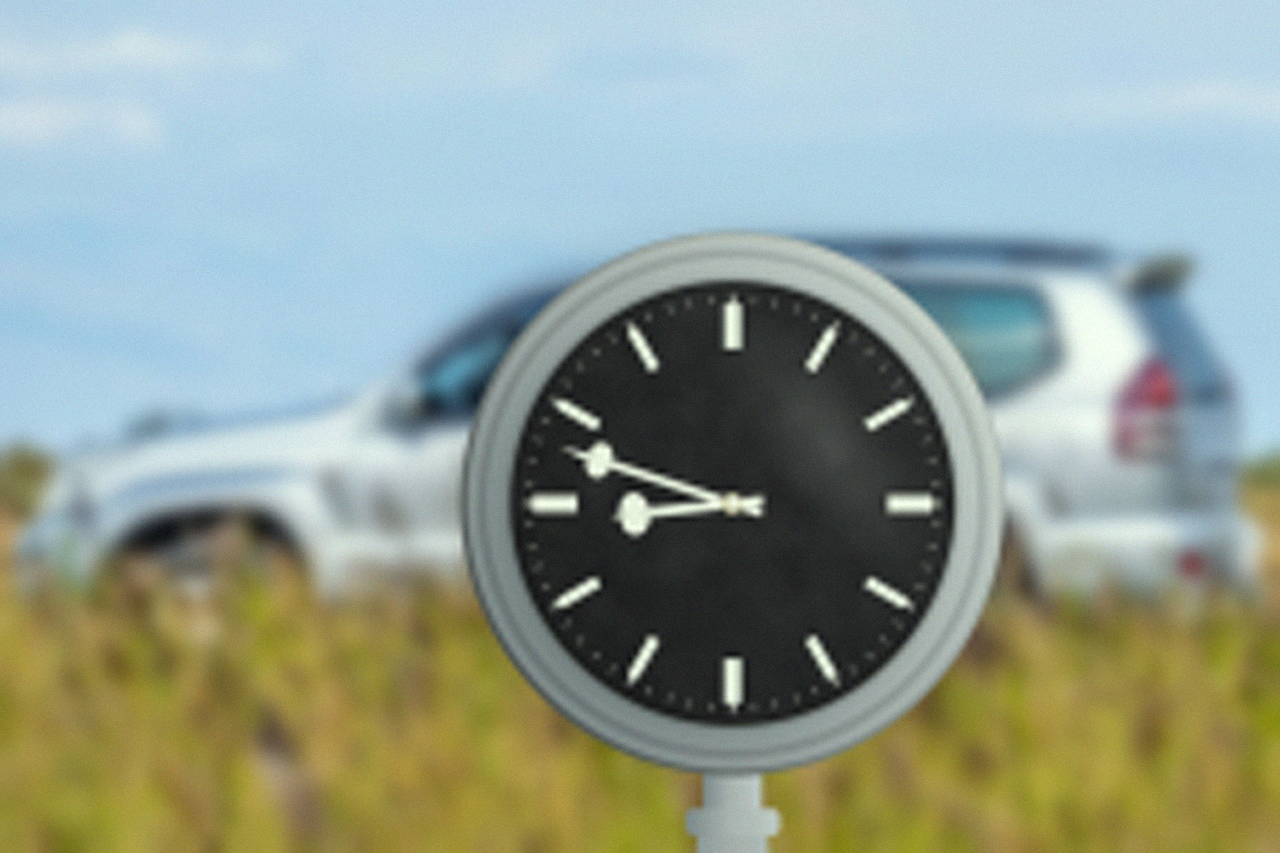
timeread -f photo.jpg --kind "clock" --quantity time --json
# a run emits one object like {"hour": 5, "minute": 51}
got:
{"hour": 8, "minute": 48}
